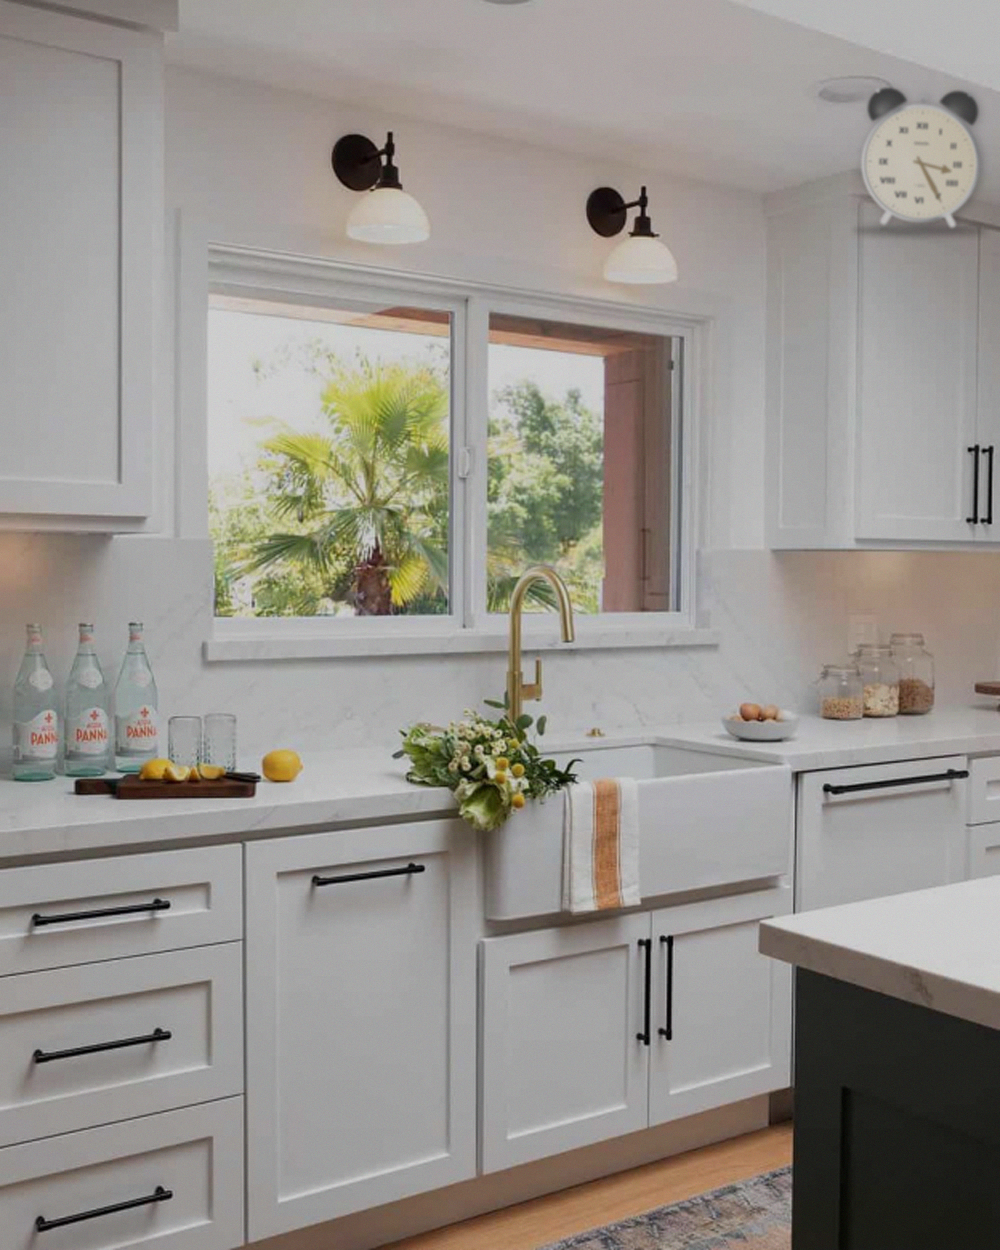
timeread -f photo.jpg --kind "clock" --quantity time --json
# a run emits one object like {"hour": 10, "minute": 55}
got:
{"hour": 3, "minute": 25}
